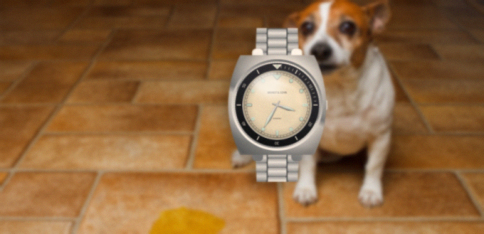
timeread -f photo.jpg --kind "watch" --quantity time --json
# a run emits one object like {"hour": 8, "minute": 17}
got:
{"hour": 3, "minute": 35}
